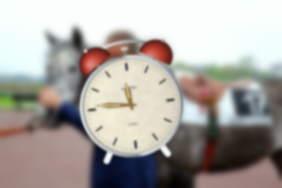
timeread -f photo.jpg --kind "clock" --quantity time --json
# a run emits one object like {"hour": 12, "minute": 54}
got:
{"hour": 11, "minute": 46}
